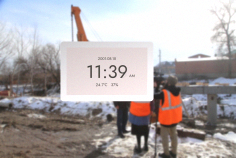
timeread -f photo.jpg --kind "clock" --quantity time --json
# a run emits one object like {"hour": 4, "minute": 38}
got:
{"hour": 11, "minute": 39}
